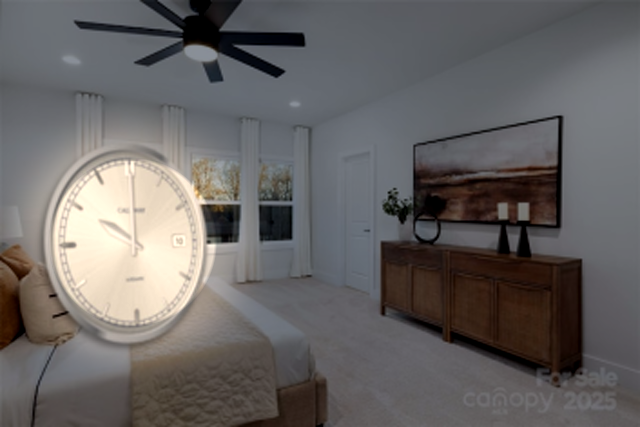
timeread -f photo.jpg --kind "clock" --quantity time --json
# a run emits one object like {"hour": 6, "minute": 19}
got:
{"hour": 10, "minute": 0}
